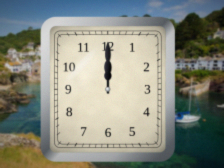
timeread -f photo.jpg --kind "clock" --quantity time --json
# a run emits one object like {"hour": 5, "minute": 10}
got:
{"hour": 12, "minute": 0}
